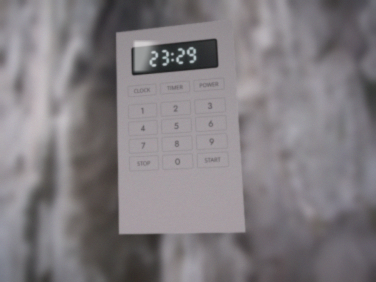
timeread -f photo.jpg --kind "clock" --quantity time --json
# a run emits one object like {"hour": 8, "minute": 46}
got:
{"hour": 23, "minute": 29}
